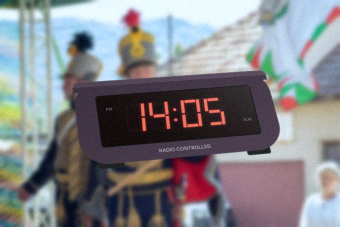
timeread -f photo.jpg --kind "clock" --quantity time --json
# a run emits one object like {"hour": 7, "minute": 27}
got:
{"hour": 14, "minute": 5}
